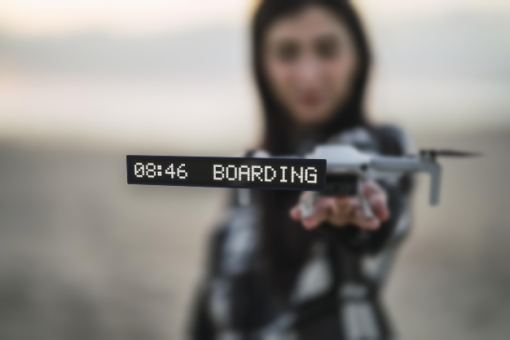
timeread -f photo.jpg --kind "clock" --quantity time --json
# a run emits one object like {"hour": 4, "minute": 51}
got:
{"hour": 8, "minute": 46}
